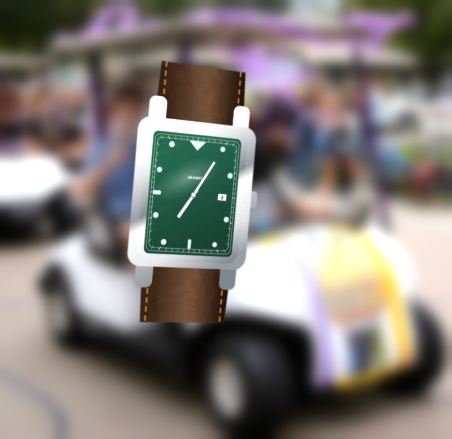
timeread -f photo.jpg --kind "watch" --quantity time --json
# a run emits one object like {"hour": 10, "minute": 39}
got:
{"hour": 7, "minute": 5}
